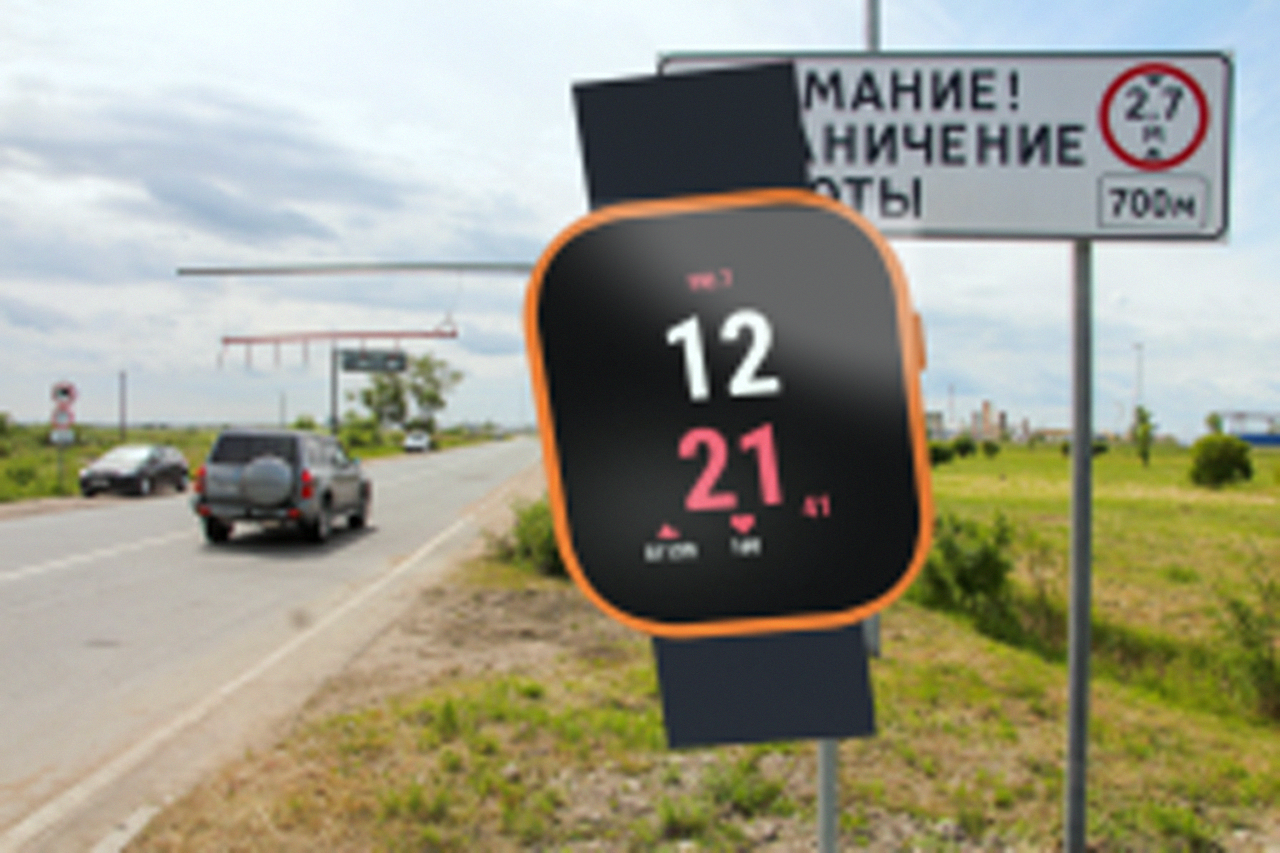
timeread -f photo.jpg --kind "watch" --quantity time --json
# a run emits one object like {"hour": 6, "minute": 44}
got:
{"hour": 12, "minute": 21}
